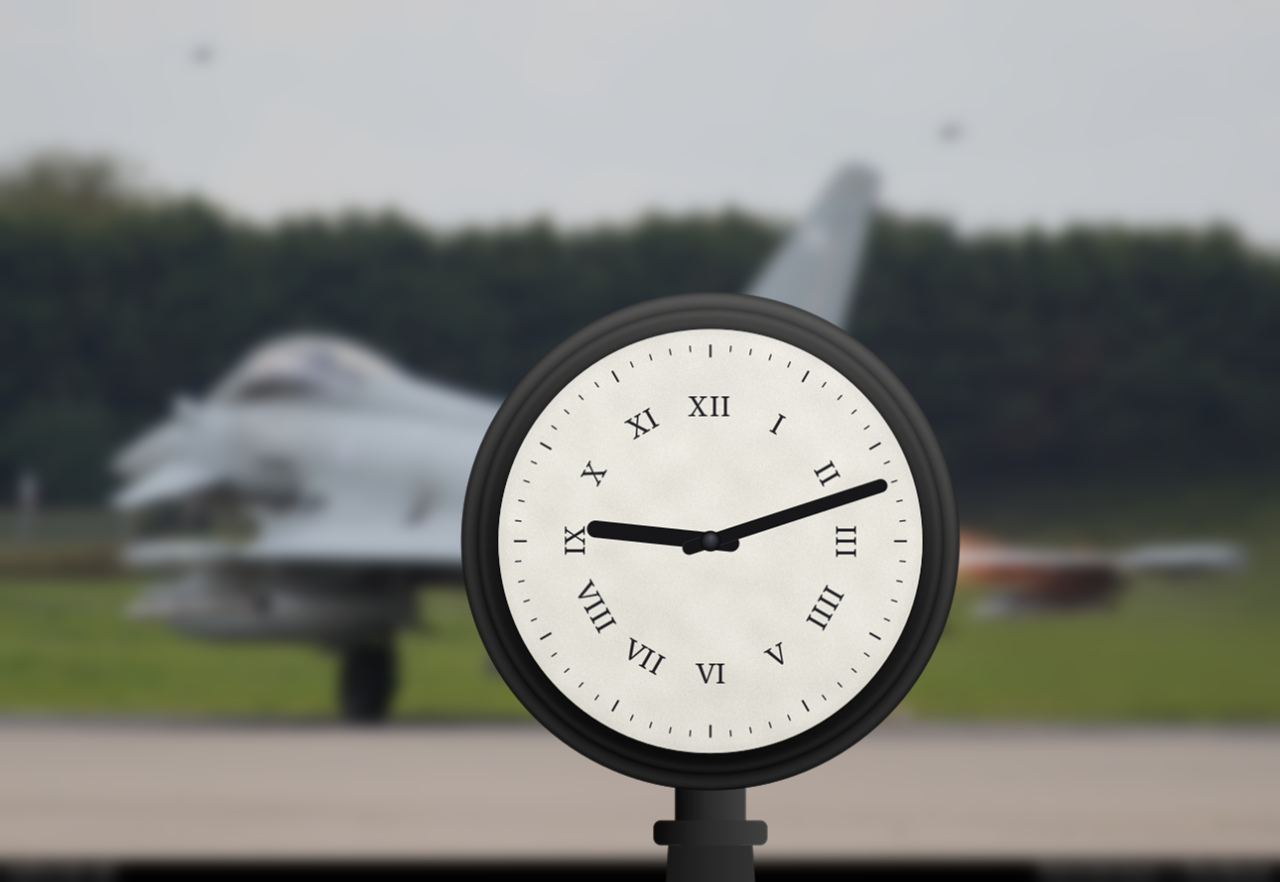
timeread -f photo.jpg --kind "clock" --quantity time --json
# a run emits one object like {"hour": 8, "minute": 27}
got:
{"hour": 9, "minute": 12}
